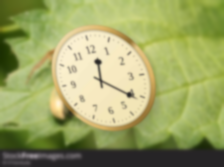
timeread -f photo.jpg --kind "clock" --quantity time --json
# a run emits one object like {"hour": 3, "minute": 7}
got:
{"hour": 12, "minute": 21}
